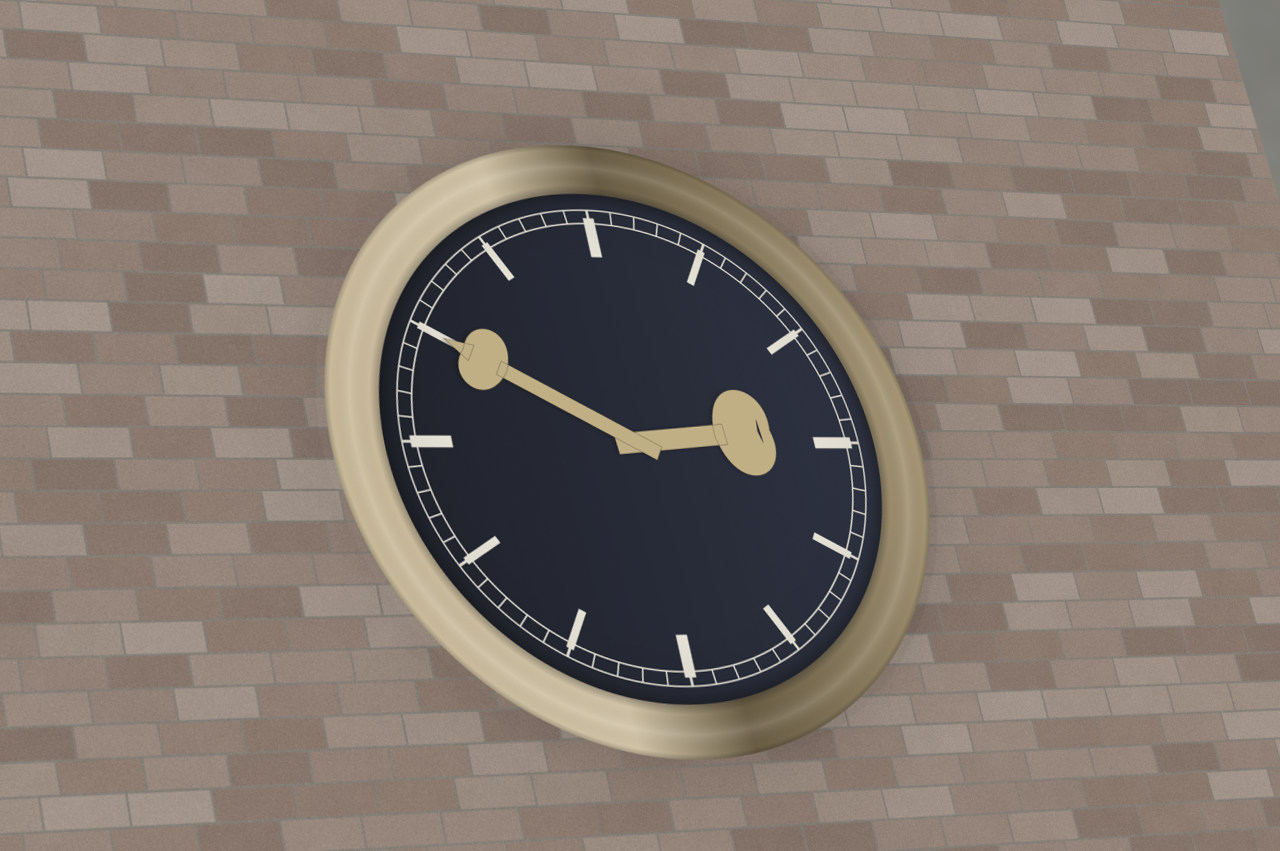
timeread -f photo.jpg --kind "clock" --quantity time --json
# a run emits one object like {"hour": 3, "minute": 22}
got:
{"hour": 2, "minute": 50}
